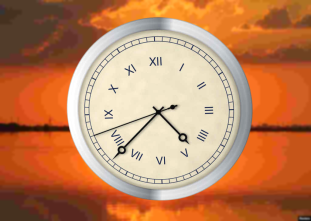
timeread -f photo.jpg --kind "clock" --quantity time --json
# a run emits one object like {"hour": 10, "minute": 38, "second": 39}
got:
{"hour": 4, "minute": 37, "second": 42}
